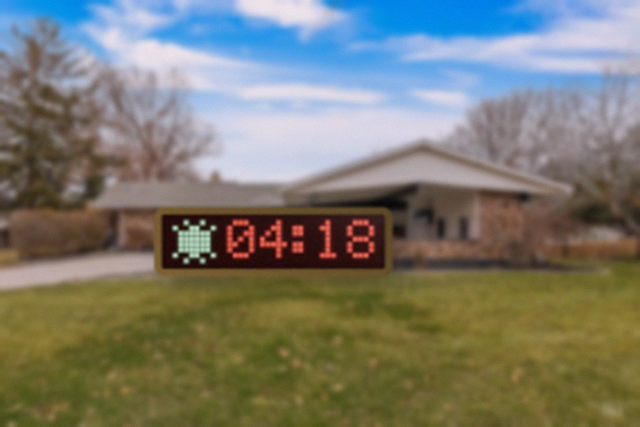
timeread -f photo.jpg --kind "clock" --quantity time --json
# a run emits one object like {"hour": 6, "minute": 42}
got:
{"hour": 4, "minute": 18}
